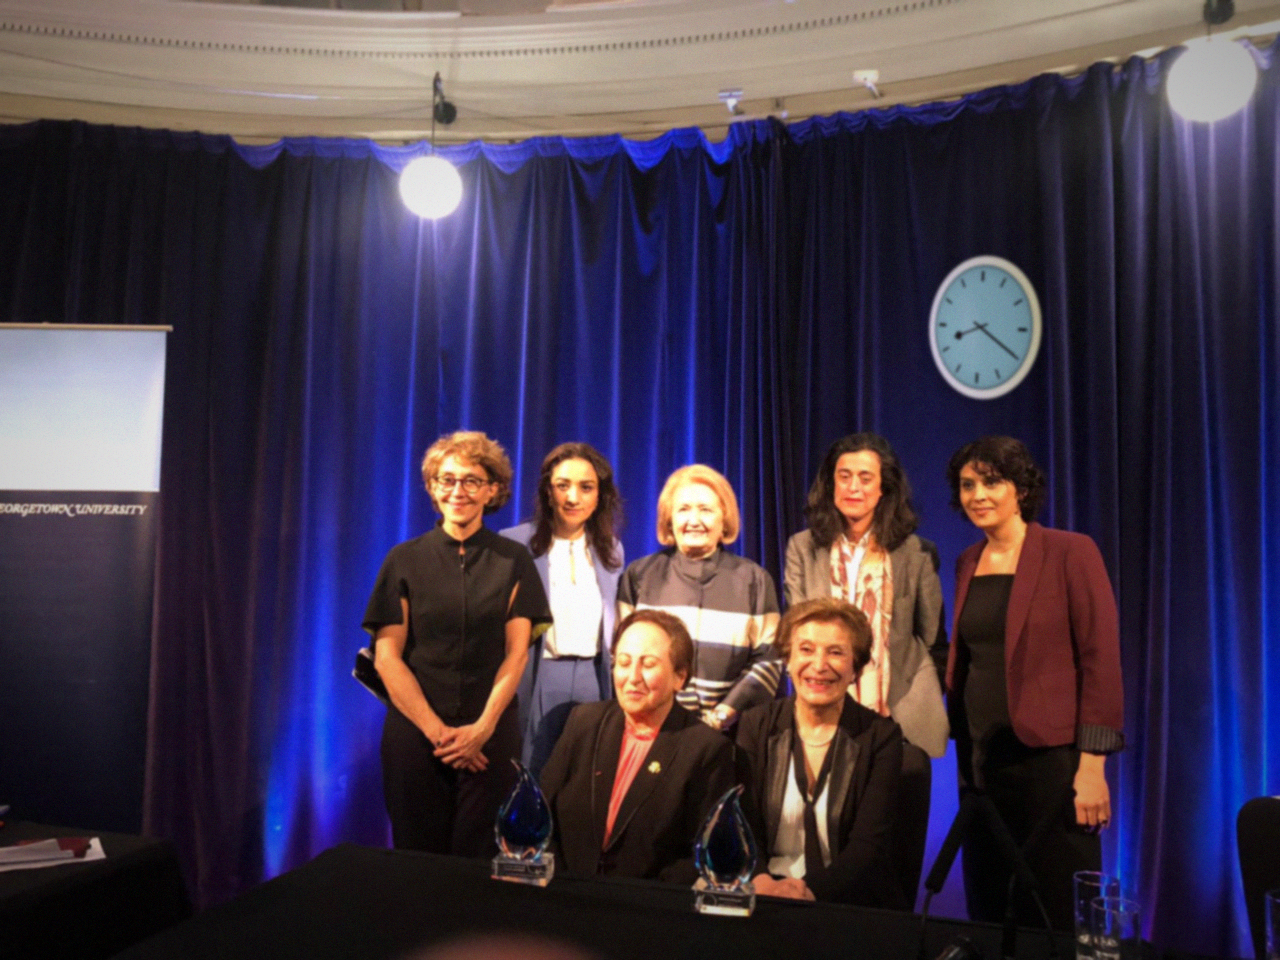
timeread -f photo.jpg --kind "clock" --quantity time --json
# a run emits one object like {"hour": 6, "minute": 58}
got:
{"hour": 8, "minute": 20}
